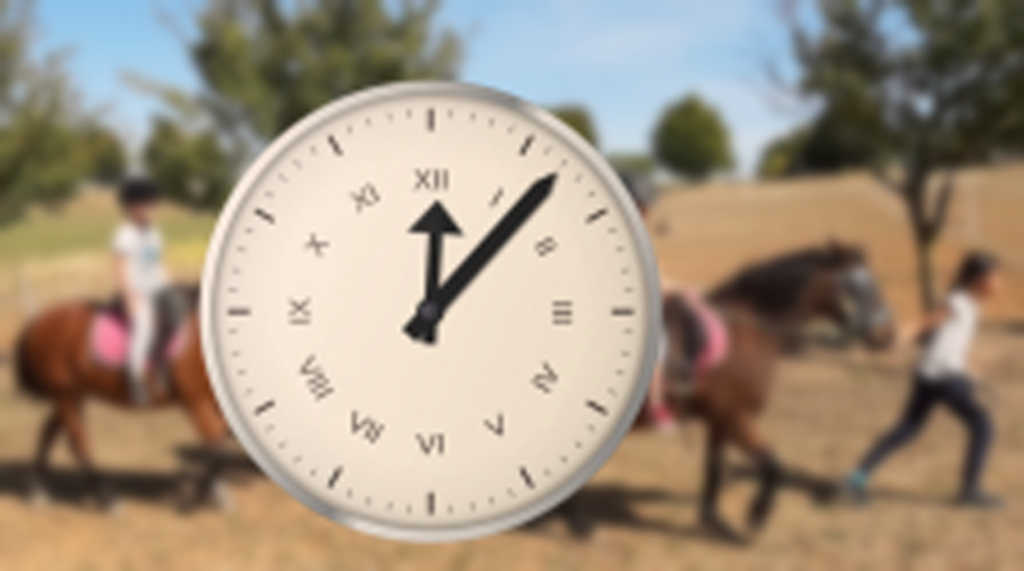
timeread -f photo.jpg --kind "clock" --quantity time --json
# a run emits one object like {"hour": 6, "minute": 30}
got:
{"hour": 12, "minute": 7}
